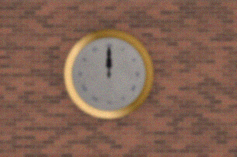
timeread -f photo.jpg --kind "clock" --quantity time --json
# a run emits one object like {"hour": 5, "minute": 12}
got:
{"hour": 12, "minute": 0}
